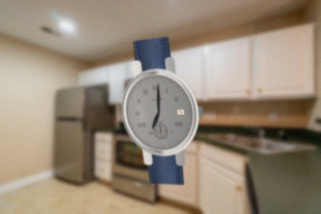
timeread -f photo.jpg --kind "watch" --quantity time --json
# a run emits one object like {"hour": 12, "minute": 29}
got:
{"hour": 7, "minute": 1}
